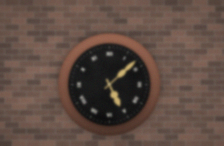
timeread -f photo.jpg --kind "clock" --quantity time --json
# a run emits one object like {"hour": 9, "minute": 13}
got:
{"hour": 5, "minute": 8}
